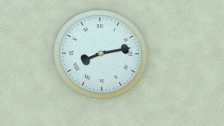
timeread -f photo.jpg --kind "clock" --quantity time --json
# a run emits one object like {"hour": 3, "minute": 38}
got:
{"hour": 8, "minute": 13}
